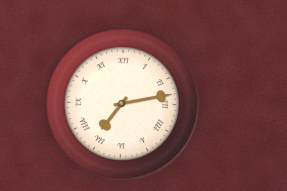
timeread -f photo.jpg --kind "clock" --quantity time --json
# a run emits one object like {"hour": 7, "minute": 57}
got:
{"hour": 7, "minute": 13}
